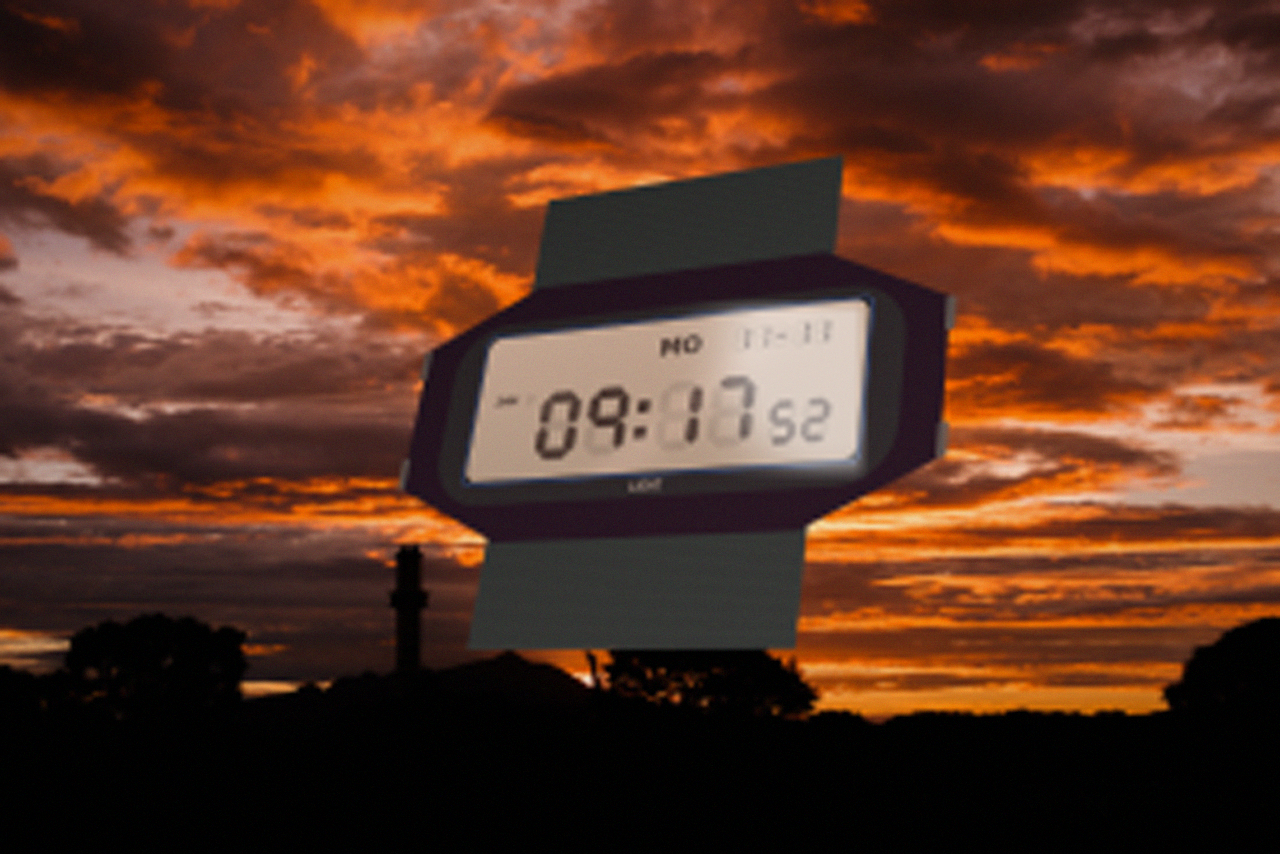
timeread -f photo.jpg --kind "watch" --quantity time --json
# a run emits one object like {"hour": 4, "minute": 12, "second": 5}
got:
{"hour": 9, "minute": 17, "second": 52}
